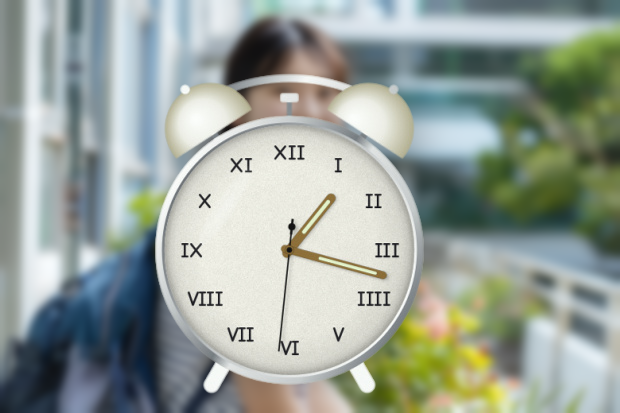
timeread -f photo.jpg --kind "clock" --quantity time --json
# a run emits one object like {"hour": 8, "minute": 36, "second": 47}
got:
{"hour": 1, "minute": 17, "second": 31}
